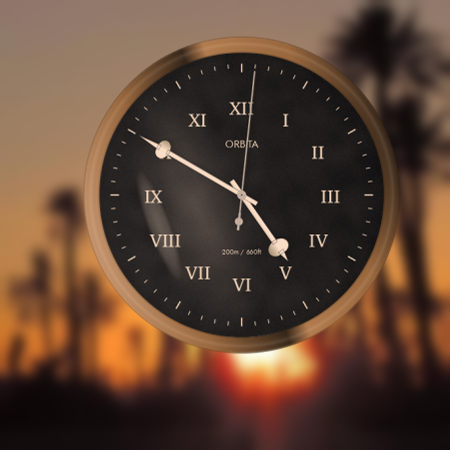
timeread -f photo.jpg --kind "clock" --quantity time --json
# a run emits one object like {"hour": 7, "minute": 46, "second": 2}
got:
{"hour": 4, "minute": 50, "second": 1}
